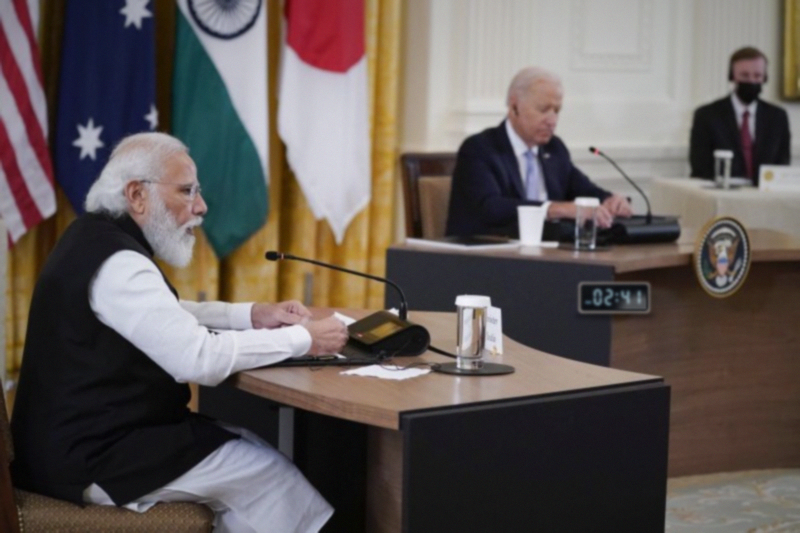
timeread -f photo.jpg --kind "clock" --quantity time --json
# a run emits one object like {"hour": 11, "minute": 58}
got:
{"hour": 2, "minute": 41}
